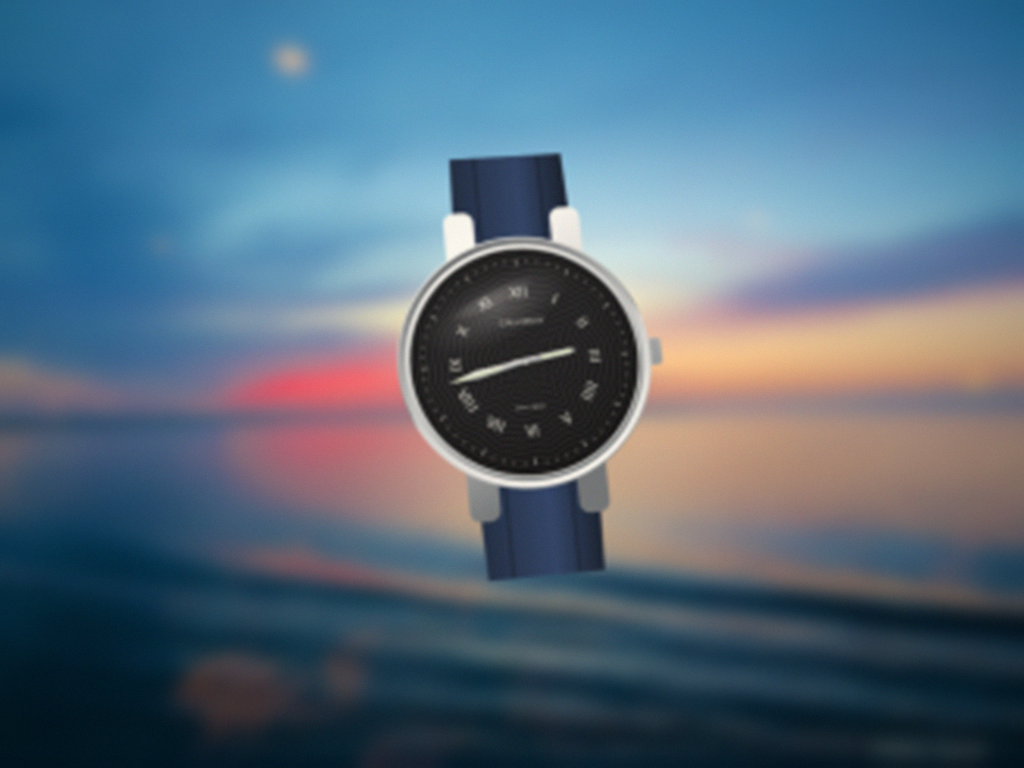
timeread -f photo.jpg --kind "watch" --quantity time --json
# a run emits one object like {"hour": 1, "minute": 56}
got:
{"hour": 2, "minute": 43}
